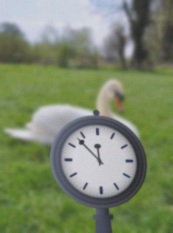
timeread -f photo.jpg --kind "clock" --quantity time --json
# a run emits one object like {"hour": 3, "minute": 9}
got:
{"hour": 11, "minute": 53}
